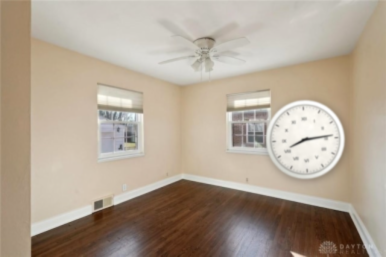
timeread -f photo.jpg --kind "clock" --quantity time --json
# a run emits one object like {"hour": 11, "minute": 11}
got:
{"hour": 8, "minute": 14}
